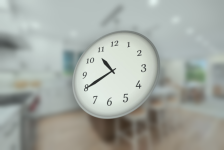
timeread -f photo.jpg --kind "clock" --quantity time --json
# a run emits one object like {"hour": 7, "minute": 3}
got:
{"hour": 10, "minute": 40}
